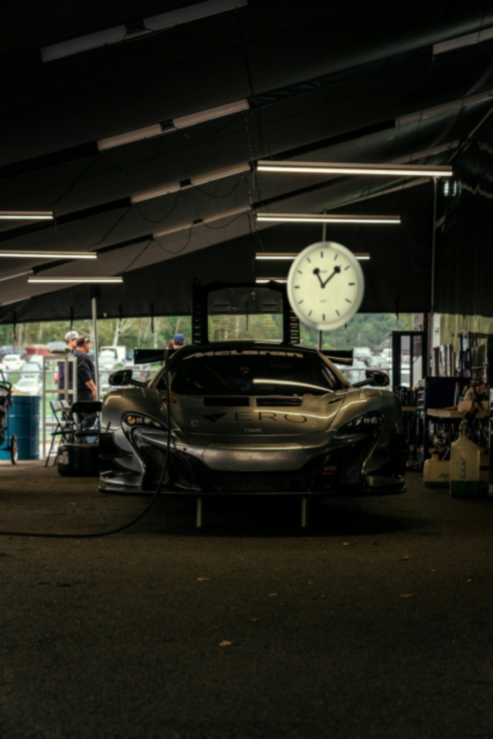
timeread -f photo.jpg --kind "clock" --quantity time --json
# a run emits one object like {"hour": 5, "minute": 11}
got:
{"hour": 11, "minute": 8}
